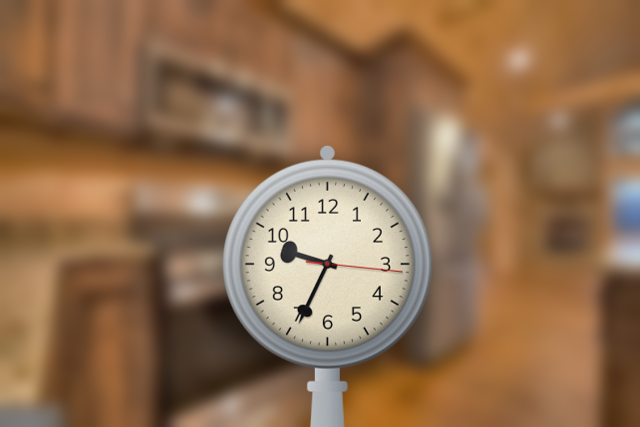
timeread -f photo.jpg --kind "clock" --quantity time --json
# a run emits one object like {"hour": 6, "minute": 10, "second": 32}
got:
{"hour": 9, "minute": 34, "second": 16}
